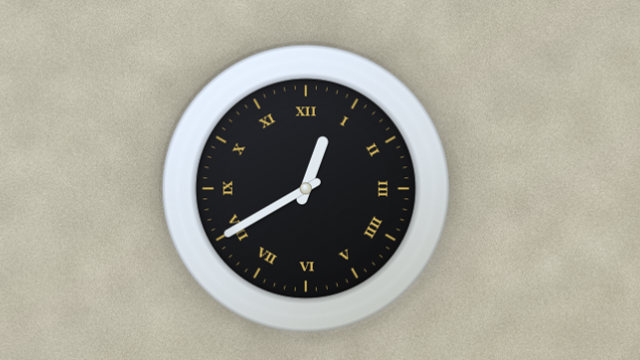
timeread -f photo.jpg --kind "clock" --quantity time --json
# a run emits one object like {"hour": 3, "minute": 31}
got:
{"hour": 12, "minute": 40}
